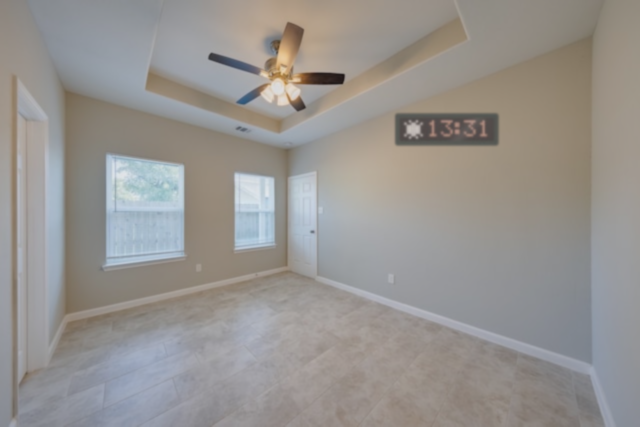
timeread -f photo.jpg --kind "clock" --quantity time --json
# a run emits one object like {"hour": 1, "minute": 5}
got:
{"hour": 13, "minute": 31}
